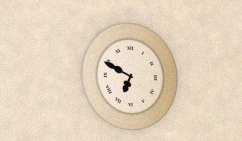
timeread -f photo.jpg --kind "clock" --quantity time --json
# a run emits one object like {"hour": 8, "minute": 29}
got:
{"hour": 6, "minute": 49}
